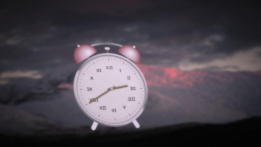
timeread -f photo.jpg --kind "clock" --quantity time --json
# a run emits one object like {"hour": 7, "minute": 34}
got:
{"hour": 2, "minute": 40}
